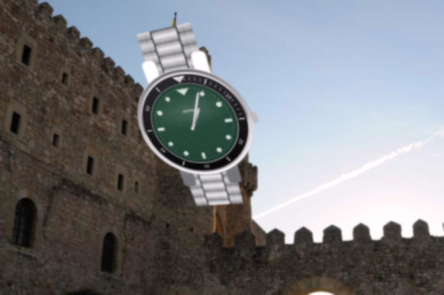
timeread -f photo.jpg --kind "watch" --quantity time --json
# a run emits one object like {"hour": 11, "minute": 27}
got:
{"hour": 1, "minute": 4}
